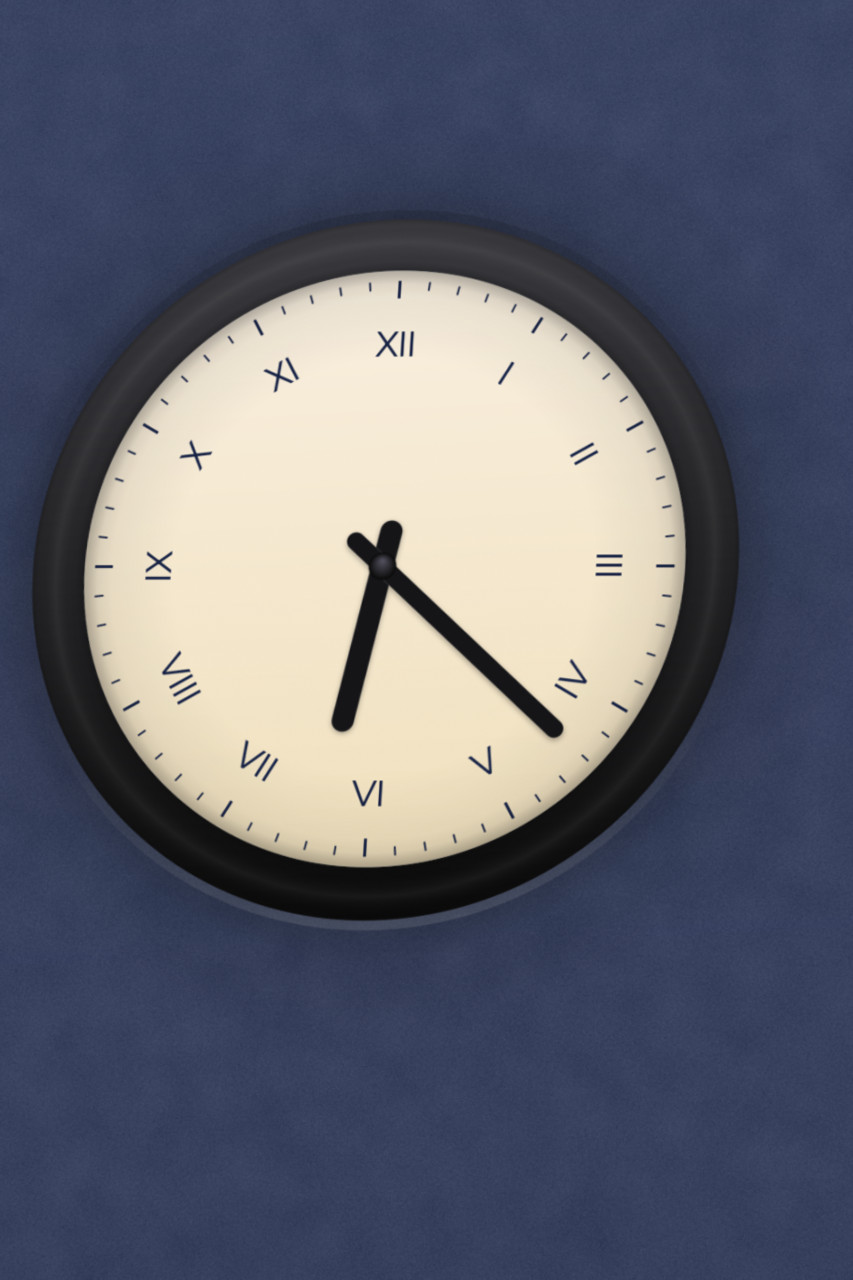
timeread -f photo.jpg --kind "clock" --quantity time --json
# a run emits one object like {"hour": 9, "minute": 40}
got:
{"hour": 6, "minute": 22}
